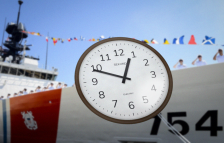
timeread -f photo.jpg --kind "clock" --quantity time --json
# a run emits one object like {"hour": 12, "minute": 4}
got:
{"hour": 12, "minute": 49}
